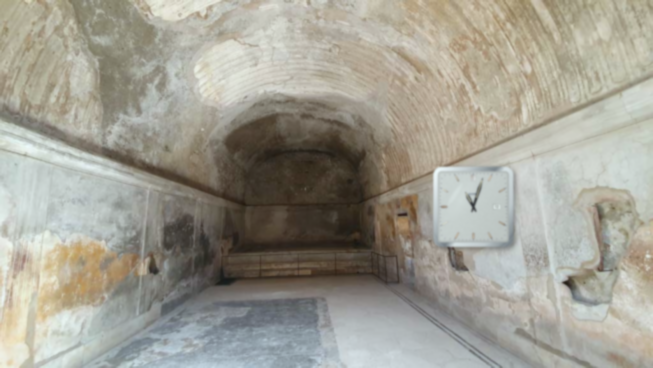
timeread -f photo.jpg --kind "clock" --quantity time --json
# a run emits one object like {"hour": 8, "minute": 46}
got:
{"hour": 11, "minute": 3}
